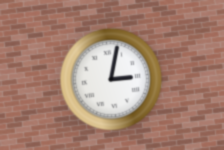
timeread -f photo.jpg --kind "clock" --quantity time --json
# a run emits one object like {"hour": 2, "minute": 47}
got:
{"hour": 3, "minute": 3}
